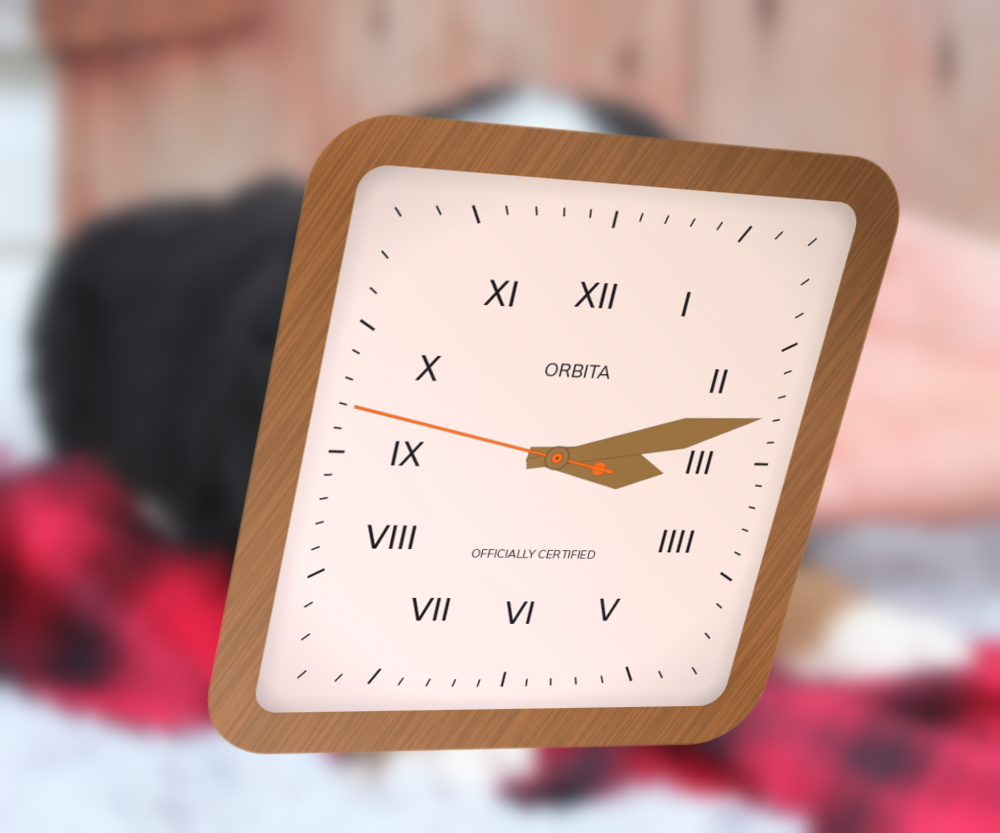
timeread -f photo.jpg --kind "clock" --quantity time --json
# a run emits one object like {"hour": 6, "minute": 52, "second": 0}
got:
{"hour": 3, "minute": 12, "second": 47}
